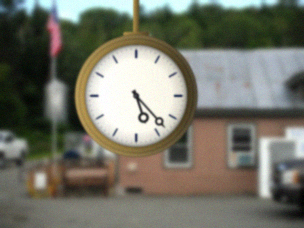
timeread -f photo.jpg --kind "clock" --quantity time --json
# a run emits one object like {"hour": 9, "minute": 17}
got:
{"hour": 5, "minute": 23}
